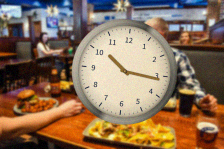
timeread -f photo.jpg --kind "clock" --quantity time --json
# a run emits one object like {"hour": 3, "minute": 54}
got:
{"hour": 10, "minute": 16}
